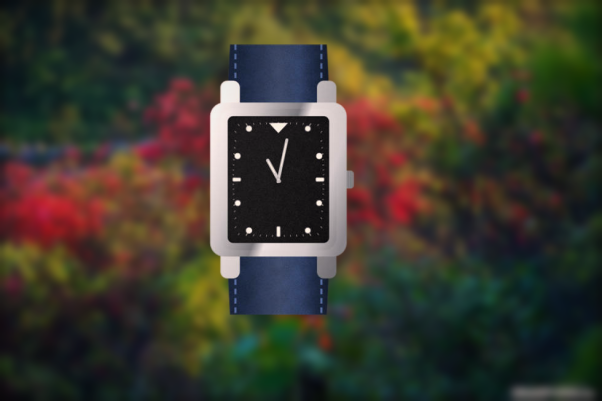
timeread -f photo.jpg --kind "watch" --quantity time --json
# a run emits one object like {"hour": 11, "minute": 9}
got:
{"hour": 11, "minute": 2}
